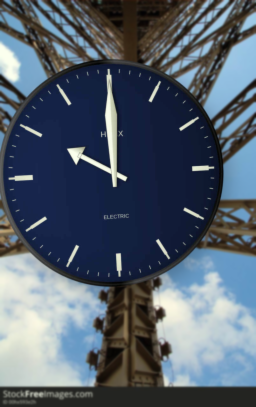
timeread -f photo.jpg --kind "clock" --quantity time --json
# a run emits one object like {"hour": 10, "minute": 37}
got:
{"hour": 10, "minute": 0}
